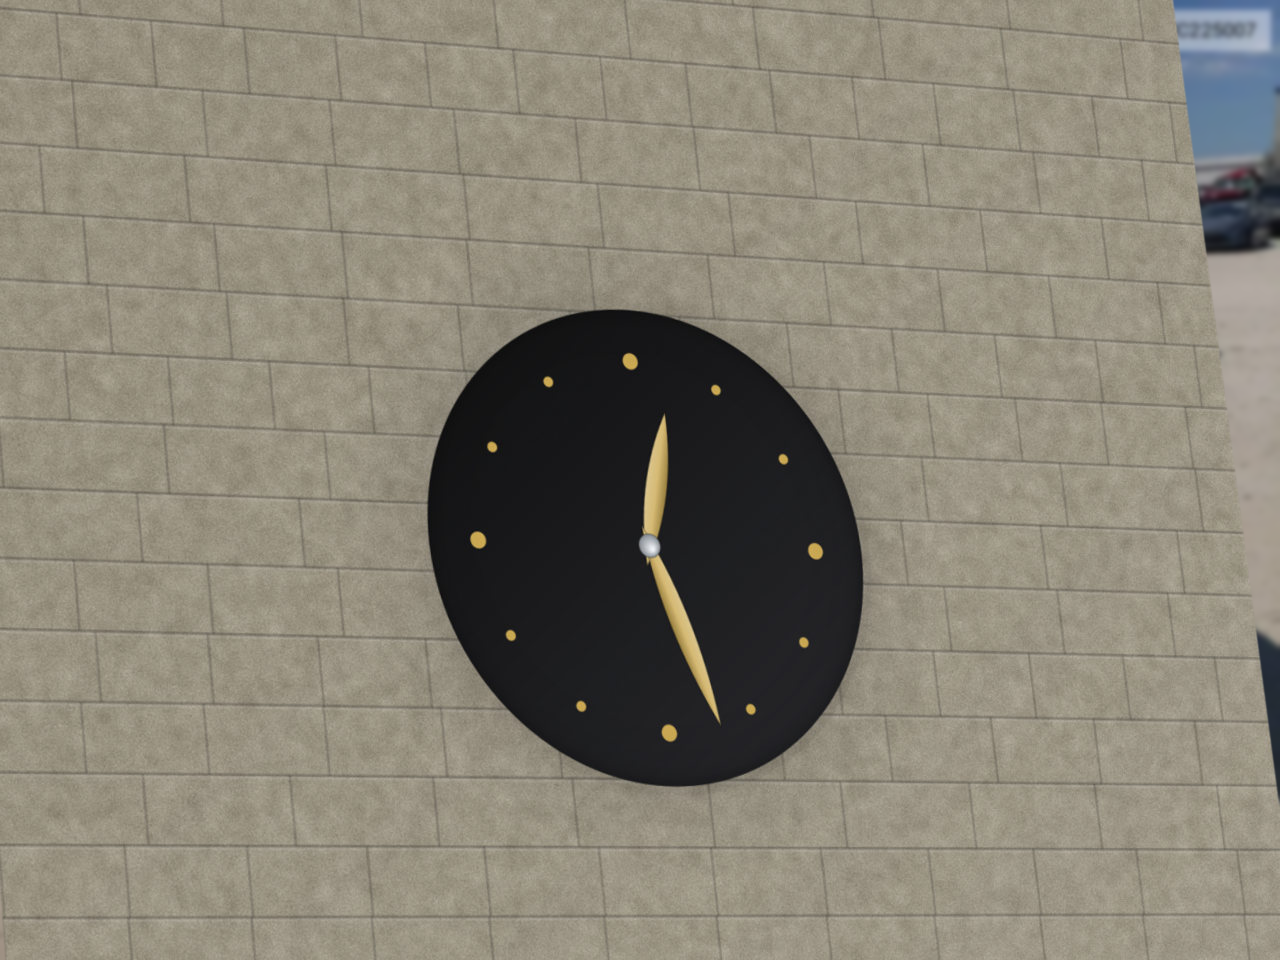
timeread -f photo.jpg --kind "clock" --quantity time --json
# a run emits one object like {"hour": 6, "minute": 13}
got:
{"hour": 12, "minute": 27}
